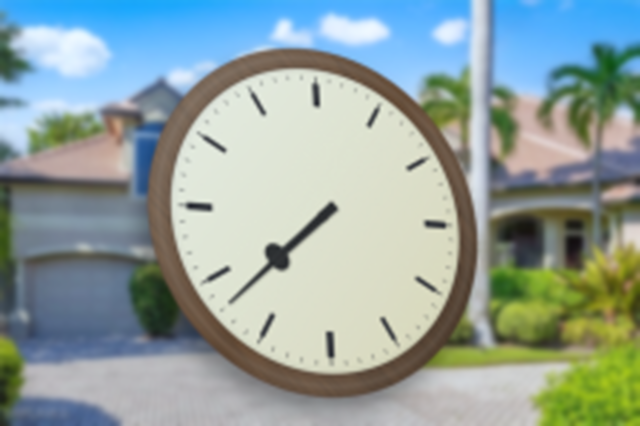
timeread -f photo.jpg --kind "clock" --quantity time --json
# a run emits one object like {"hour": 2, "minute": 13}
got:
{"hour": 7, "minute": 38}
